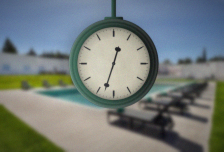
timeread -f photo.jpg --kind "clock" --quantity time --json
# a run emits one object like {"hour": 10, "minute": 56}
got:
{"hour": 12, "minute": 33}
